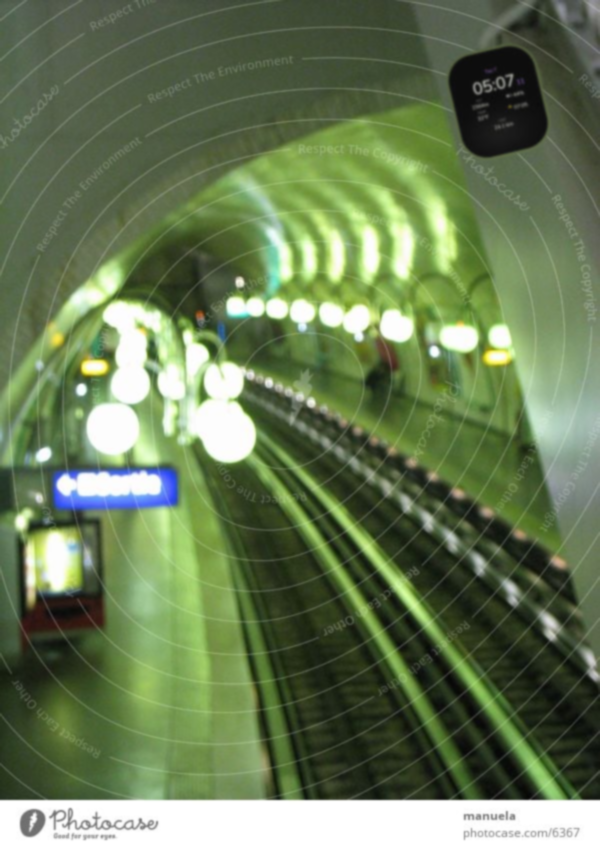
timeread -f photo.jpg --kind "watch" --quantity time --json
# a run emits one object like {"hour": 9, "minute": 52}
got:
{"hour": 5, "minute": 7}
